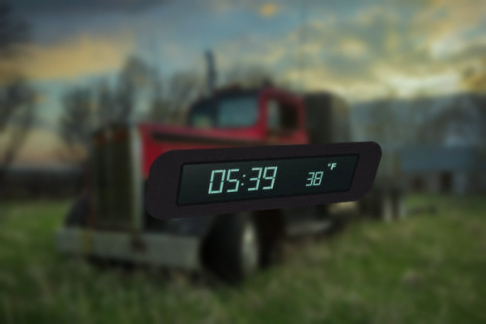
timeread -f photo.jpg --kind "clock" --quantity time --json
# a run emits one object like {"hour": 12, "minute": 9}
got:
{"hour": 5, "minute": 39}
